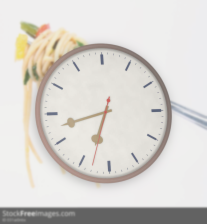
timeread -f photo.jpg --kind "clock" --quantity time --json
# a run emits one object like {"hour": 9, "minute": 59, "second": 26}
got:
{"hour": 6, "minute": 42, "second": 33}
